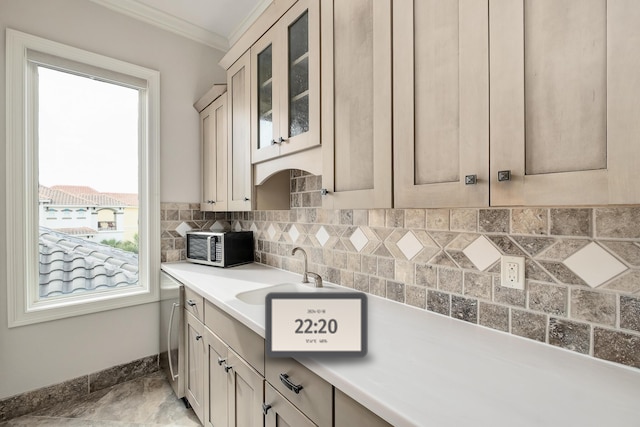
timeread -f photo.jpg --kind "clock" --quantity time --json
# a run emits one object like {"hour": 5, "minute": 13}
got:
{"hour": 22, "minute": 20}
